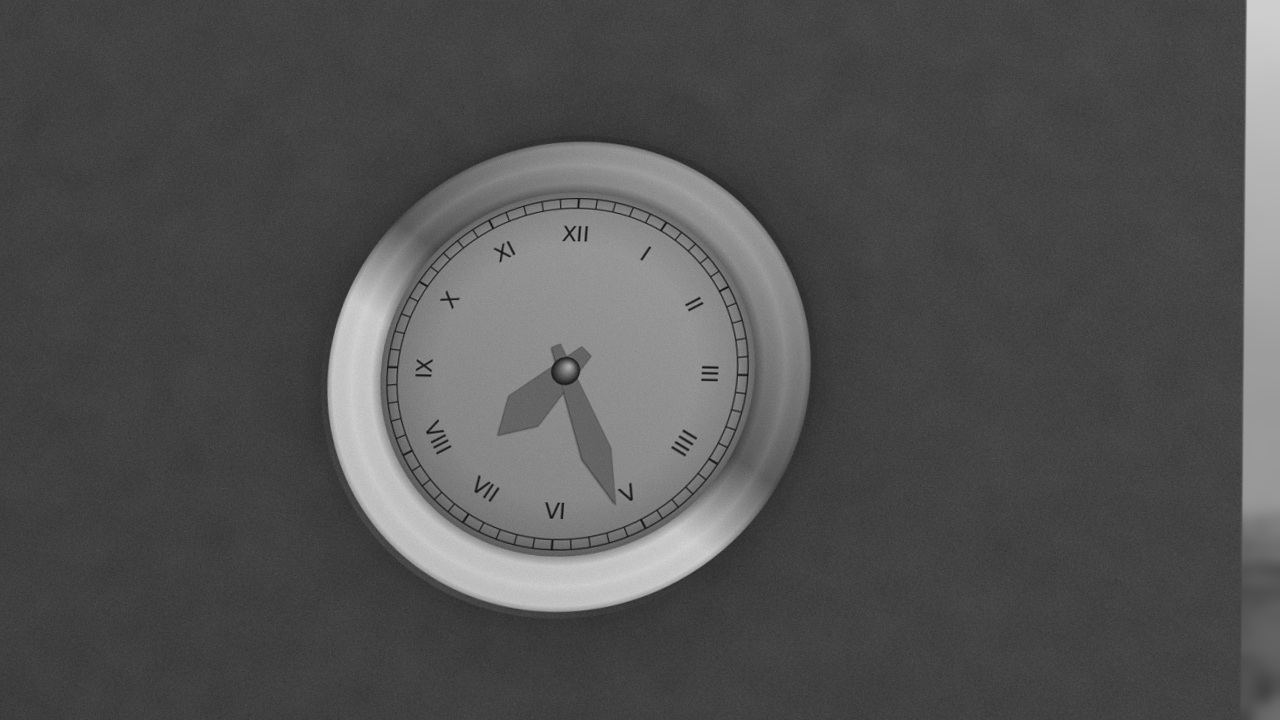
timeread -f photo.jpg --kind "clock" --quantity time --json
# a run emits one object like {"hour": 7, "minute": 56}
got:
{"hour": 7, "minute": 26}
